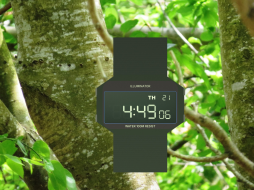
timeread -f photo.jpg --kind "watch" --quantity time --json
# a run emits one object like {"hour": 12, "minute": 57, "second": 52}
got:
{"hour": 4, "minute": 49, "second": 6}
